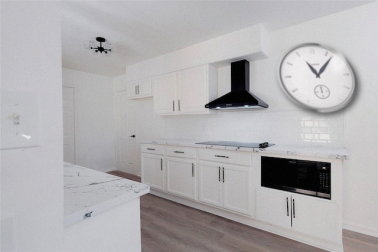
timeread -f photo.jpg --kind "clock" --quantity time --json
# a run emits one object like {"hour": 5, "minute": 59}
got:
{"hour": 11, "minute": 7}
